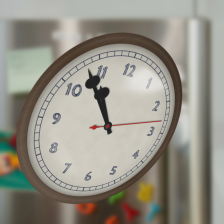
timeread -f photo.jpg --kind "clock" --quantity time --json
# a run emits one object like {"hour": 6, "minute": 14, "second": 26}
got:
{"hour": 10, "minute": 53, "second": 13}
